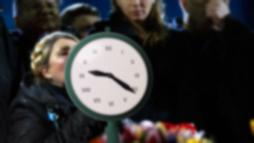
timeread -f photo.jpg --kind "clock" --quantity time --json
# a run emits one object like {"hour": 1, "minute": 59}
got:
{"hour": 9, "minute": 21}
